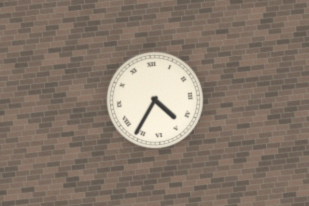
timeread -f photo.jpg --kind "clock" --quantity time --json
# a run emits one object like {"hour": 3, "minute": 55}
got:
{"hour": 4, "minute": 36}
